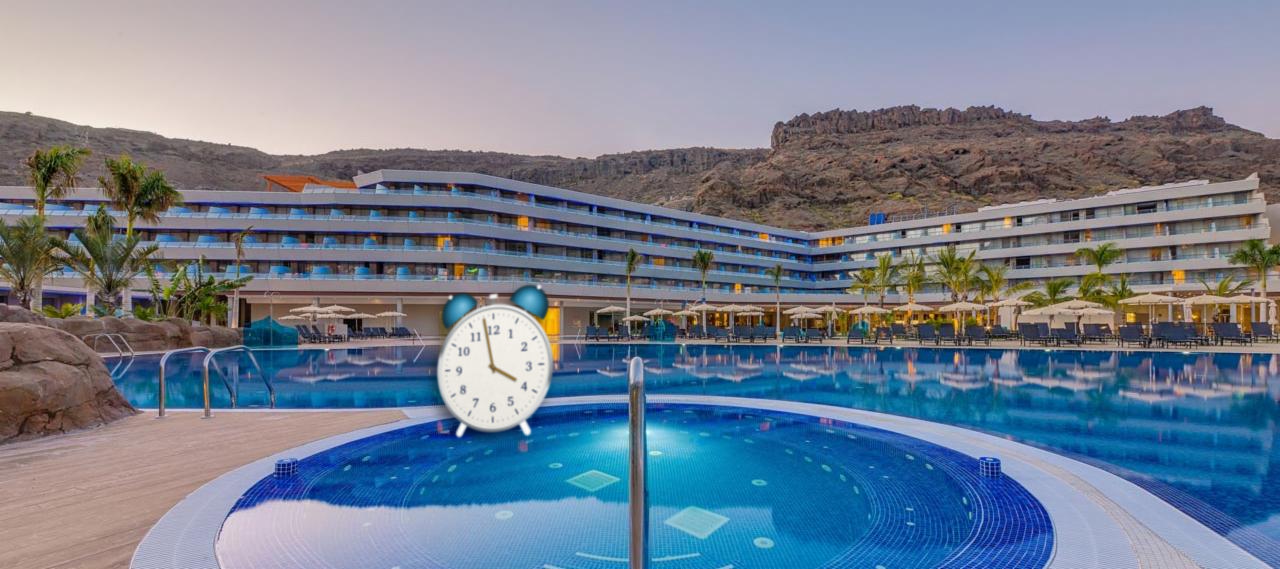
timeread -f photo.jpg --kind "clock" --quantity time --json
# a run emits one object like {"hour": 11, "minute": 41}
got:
{"hour": 3, "minute": 58}
